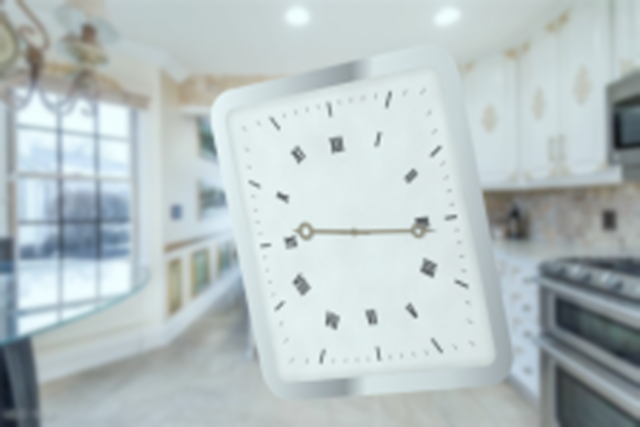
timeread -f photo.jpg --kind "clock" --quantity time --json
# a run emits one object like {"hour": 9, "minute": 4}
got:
{"hour": 9, "minute": 16}
